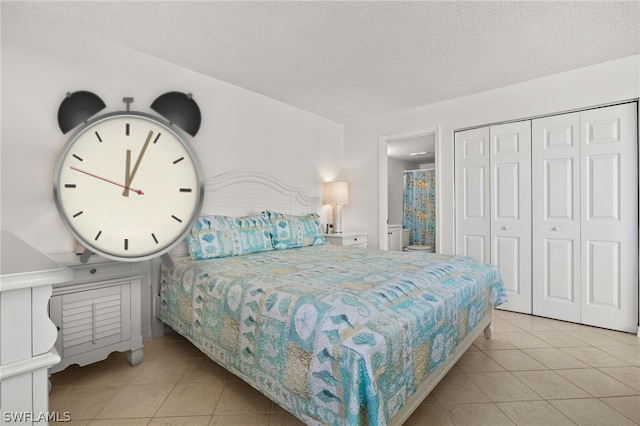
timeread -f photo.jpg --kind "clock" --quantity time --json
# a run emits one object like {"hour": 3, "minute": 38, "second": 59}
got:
{"hour": 12, "minute": 3, "second": 48}
